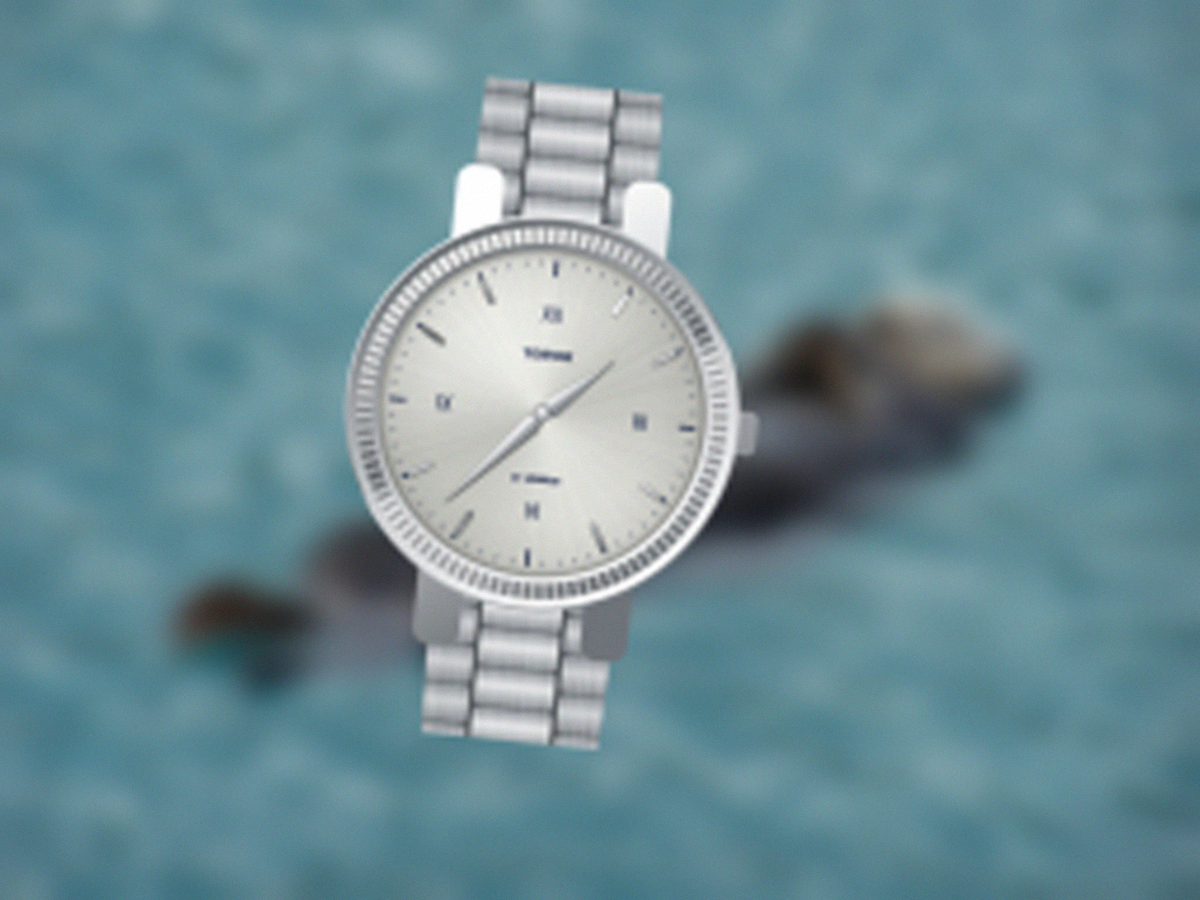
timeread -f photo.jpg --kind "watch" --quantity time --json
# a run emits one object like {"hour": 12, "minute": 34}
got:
{"hour": 1, "minute": 37}
